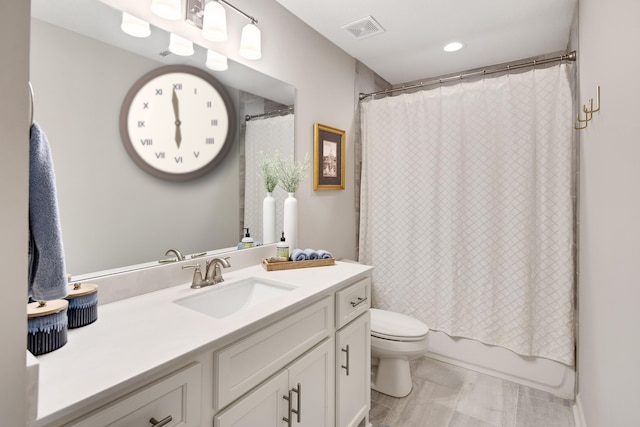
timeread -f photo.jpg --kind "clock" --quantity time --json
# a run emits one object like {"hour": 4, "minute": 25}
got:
{"hour": 5, "minute": 59}
